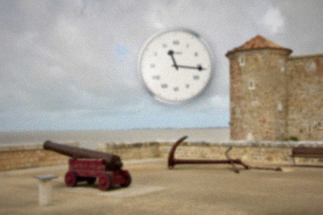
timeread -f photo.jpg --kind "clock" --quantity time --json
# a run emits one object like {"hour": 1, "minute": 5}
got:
{"hour": 11, "minute": 16}
